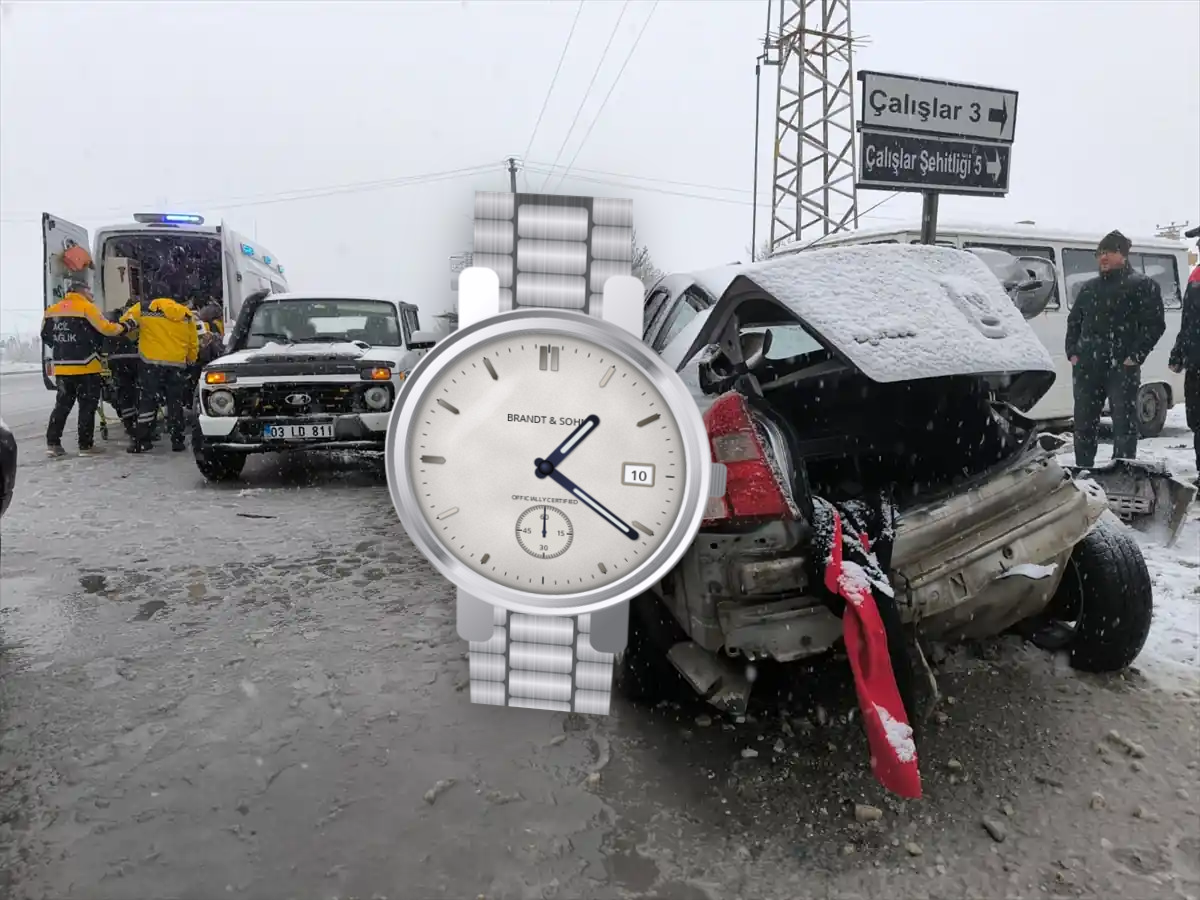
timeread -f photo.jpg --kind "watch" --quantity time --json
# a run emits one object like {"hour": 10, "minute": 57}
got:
{"hour": 1, "minute": 21}
